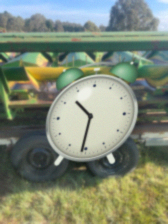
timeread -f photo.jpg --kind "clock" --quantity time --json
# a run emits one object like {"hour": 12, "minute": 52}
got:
{"hour": 10, "minute": 31}
